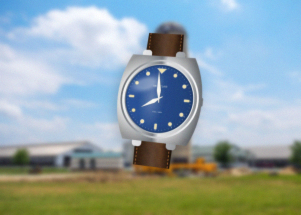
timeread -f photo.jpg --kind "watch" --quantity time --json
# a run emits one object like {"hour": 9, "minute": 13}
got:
{"hour": 7, "minute": 59}
